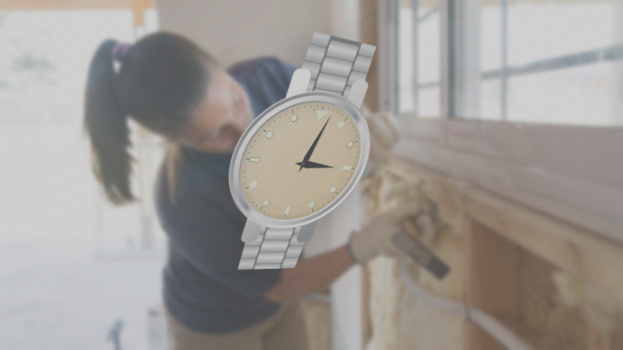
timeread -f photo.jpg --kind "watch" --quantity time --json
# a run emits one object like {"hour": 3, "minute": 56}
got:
{"hour": 3, "minute": 2}
